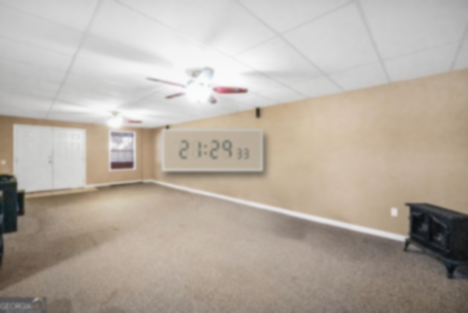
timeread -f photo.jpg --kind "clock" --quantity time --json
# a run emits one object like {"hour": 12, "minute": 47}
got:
{"hour": 21, "minute": 29}
